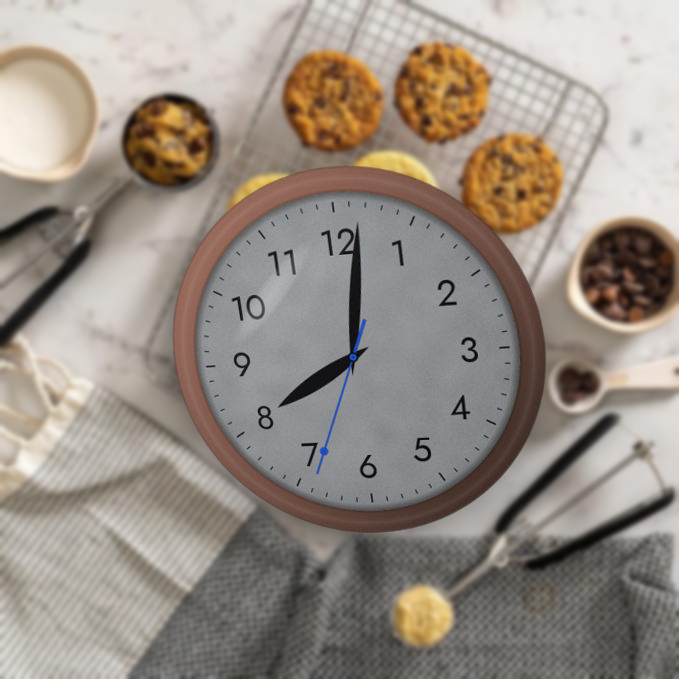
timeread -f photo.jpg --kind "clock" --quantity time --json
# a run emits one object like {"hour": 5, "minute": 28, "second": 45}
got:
{"hour": 8, "minute": 1, "second": 34}
